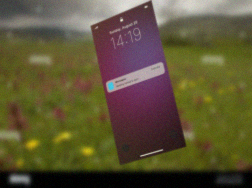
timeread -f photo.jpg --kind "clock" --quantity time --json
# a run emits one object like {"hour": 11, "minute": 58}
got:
{"hour": 14, "minute": 19}
